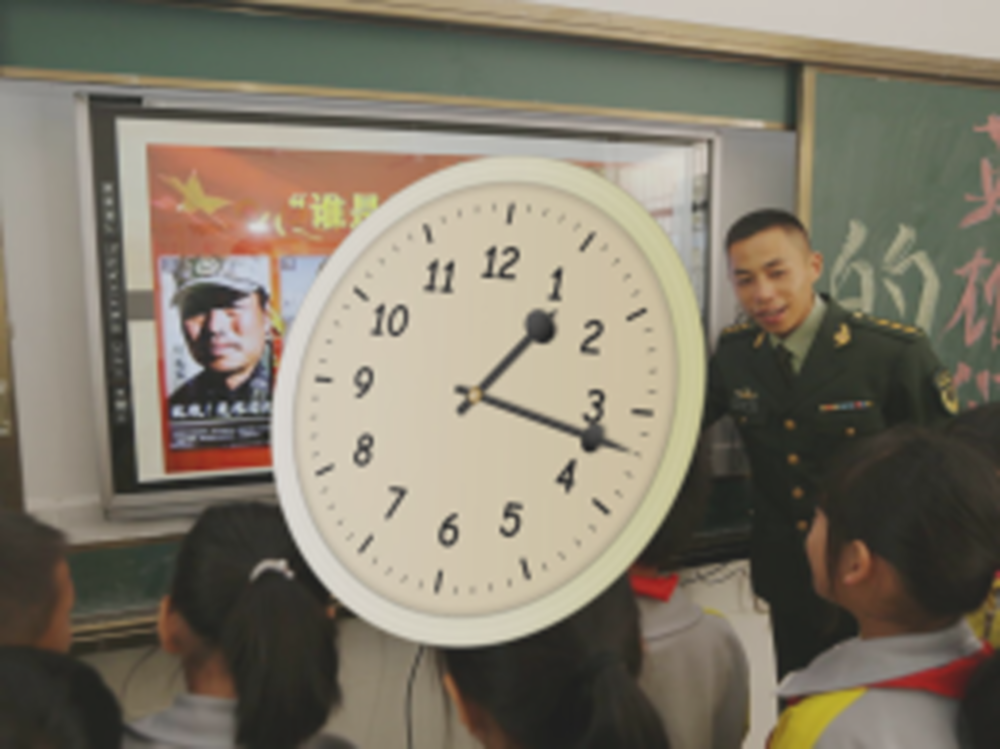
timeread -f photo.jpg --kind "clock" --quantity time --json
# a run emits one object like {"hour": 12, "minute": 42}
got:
{"hour": 1, "minute": 17}
